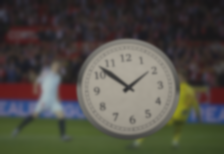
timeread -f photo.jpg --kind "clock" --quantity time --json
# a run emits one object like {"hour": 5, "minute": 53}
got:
{"hour": 1, "minute": 52}
